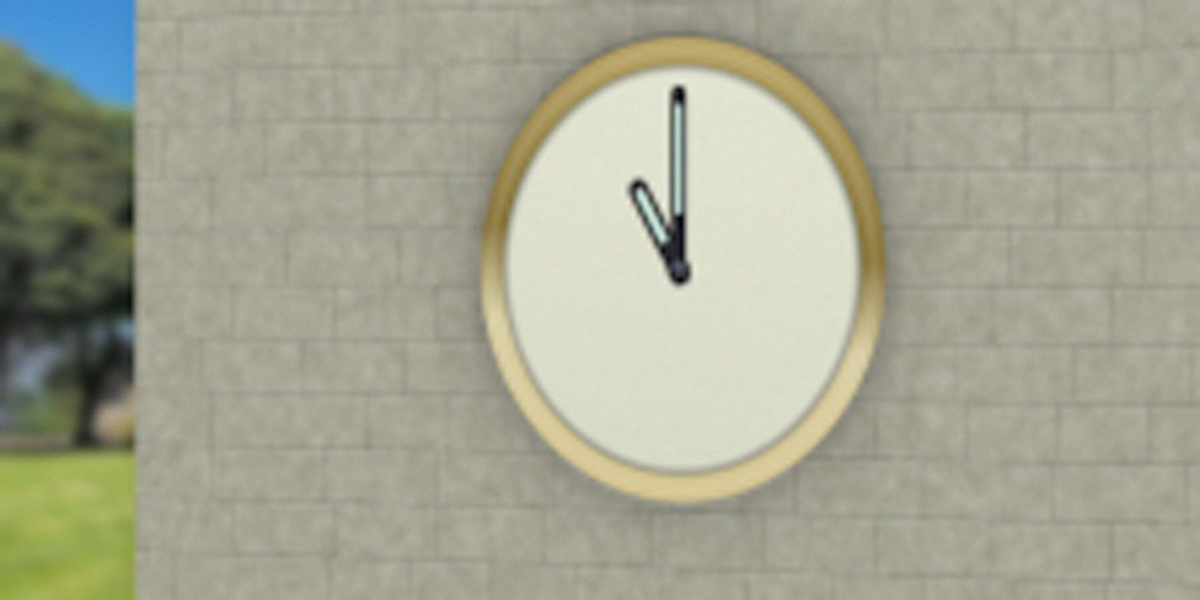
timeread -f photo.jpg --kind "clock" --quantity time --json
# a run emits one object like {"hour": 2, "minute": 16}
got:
{"hour": 11, "minute": 0}
